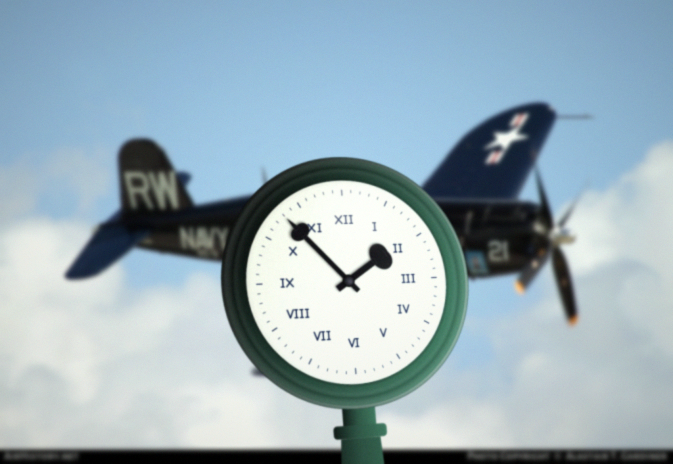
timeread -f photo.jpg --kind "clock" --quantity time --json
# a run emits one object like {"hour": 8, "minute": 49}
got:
{"hour": 1, "minute": 53}
